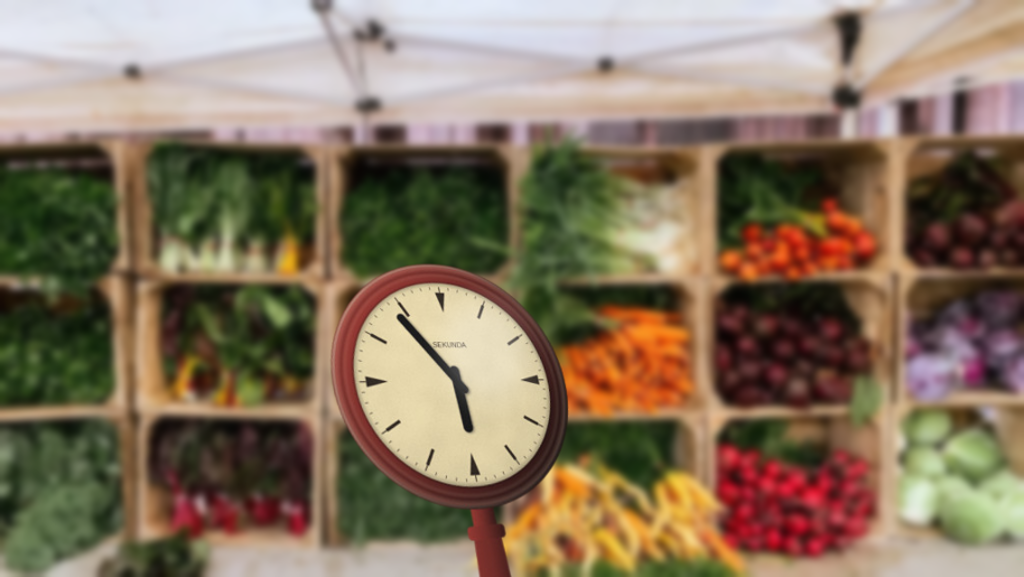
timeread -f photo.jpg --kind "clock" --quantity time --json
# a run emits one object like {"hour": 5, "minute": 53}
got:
{"hour": 5, "minute": 54}
